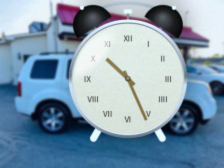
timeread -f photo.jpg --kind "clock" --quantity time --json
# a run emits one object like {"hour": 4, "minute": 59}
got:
{"hour": 10, "minute": 26}
